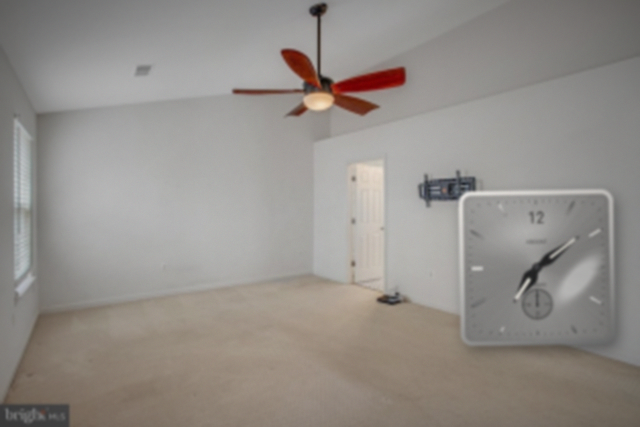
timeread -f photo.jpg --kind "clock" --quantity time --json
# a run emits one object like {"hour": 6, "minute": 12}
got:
{"hour": 7, "minute": 9}
